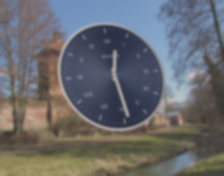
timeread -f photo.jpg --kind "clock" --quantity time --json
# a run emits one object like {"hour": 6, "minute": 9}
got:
{"hour": 12, "minute": 29}
